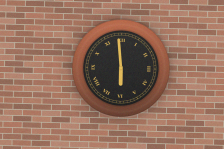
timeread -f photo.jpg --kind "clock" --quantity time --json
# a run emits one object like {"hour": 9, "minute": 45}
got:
{"hour": 5, "minute": 59}
